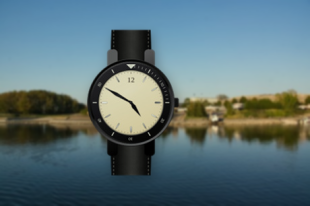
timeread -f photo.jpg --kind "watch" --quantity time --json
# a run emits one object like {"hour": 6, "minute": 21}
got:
{"hour": 4, "minute": 50}
